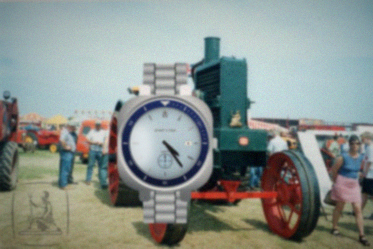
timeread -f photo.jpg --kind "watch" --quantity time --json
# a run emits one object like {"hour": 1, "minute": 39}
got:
{"hour": 4, "minute": 24}
